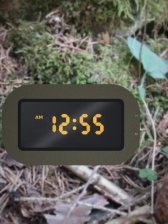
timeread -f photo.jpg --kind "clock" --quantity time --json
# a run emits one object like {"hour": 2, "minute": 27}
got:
{"hour": 12, "minute": 55}
